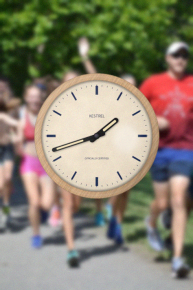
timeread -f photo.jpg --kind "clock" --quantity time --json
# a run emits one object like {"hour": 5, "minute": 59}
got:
{"hour": 1, "minute": 42}
